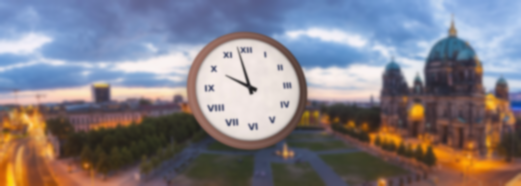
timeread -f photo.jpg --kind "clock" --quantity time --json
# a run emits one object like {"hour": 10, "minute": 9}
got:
{"hour": 9, "minute": 58}
